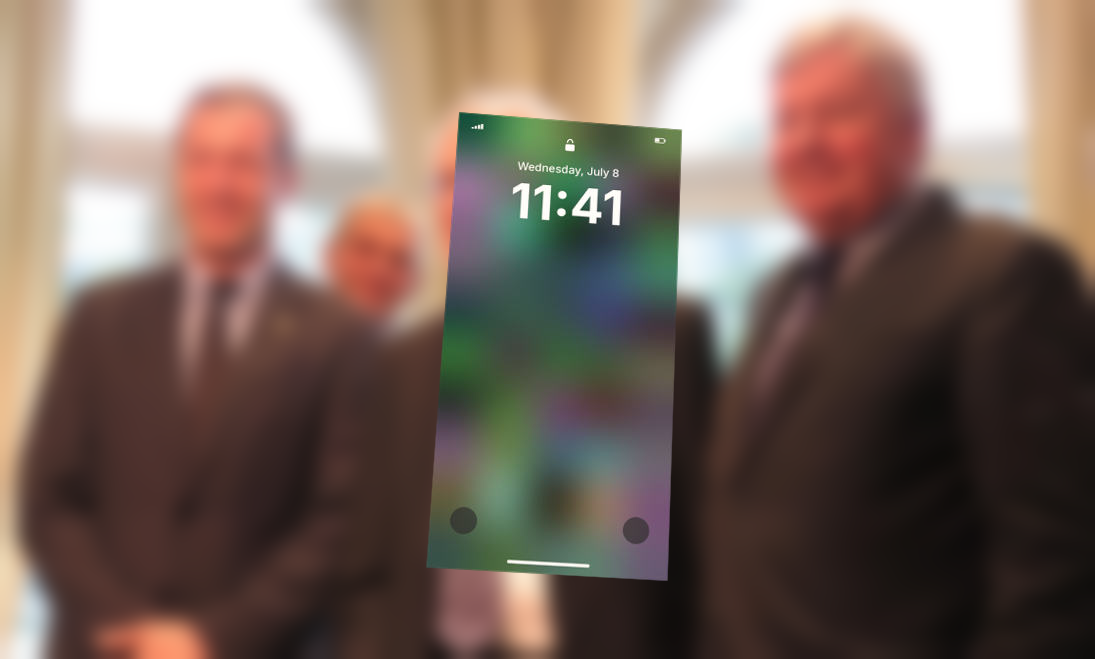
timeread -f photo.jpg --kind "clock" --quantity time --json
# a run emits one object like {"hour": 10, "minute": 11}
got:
{"hour": 11, "minute": 41}
